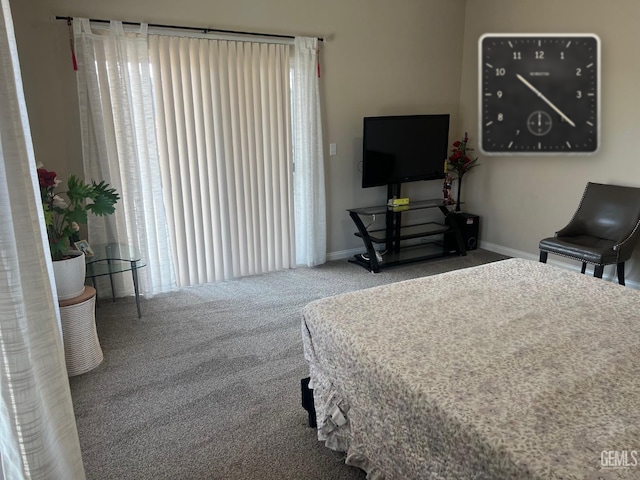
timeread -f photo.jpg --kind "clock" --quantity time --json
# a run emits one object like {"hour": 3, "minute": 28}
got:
{"hour": 10, "minute": 22}
